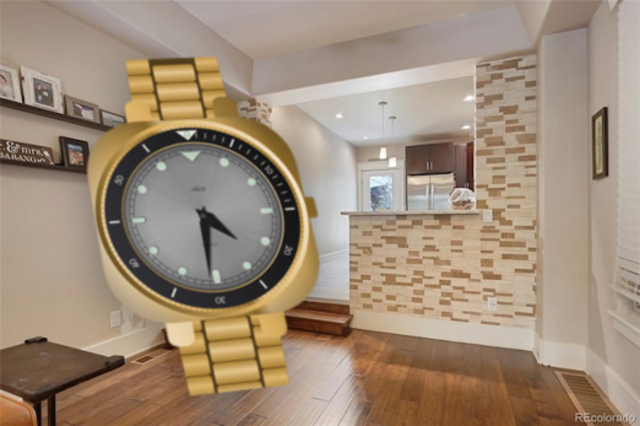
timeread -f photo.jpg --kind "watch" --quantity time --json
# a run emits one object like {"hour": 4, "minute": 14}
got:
{"hour": 4, "minute": 31}
